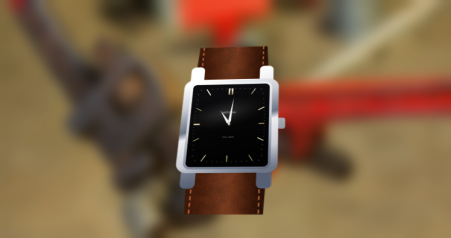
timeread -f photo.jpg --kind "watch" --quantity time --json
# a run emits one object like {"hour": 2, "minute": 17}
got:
{"hour": 11, "minute": 1}
